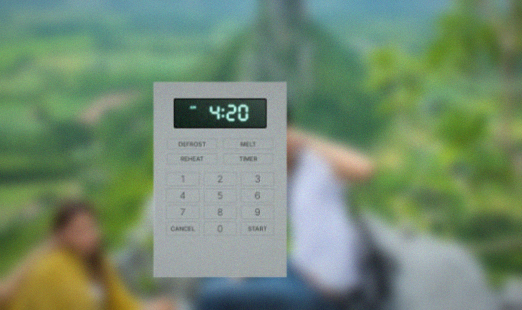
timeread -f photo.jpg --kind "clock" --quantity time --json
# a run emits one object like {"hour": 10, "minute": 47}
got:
{"hour": 4, "minute": 20}
